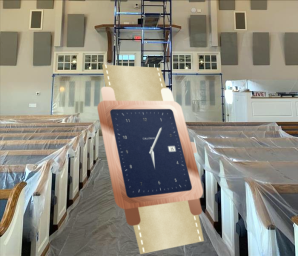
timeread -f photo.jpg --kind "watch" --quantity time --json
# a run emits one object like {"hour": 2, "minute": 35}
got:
{"hour": 6, "minute": 6}
